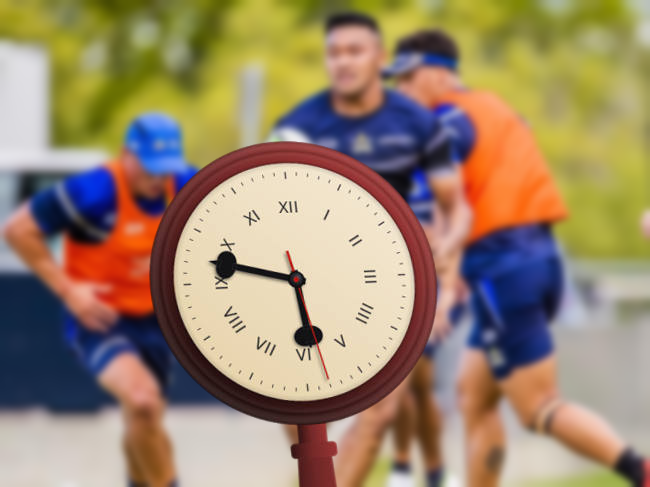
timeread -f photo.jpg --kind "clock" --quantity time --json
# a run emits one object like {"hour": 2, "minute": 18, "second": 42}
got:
{"hour": 5, "minute": 47, "second": 28}
